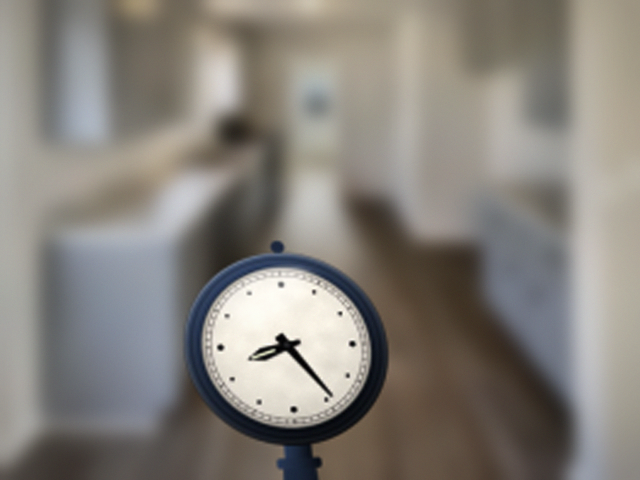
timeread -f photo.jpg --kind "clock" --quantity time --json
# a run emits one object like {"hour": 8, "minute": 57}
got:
{"hour": 8, "minute": 24}
